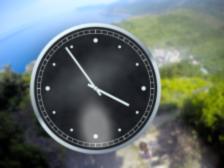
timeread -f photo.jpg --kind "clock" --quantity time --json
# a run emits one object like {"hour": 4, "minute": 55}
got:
{"hour": 3, "minute": 54}
